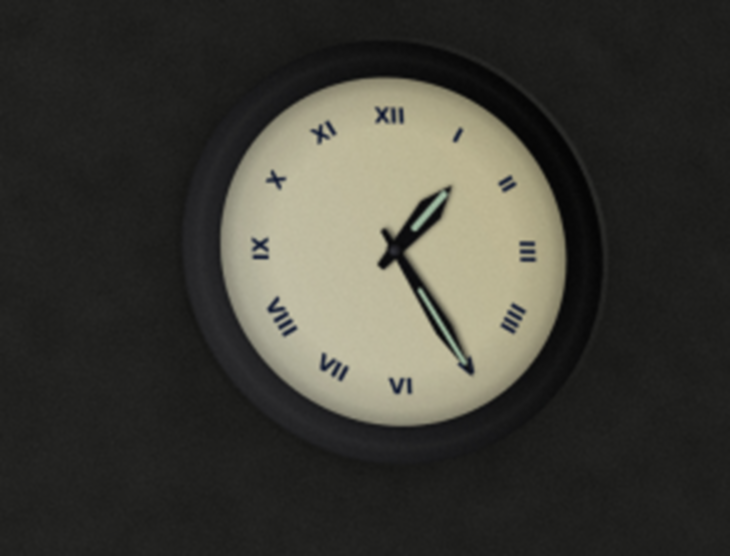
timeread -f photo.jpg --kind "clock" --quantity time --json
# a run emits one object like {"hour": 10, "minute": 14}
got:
{"hour": 1, "minute": 25}
